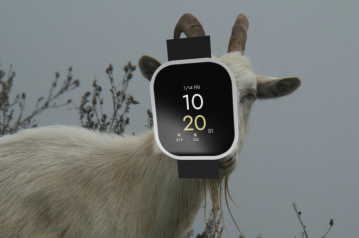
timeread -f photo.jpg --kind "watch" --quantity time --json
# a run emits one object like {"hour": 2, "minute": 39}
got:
{"hour": 10, "minute": 20}
